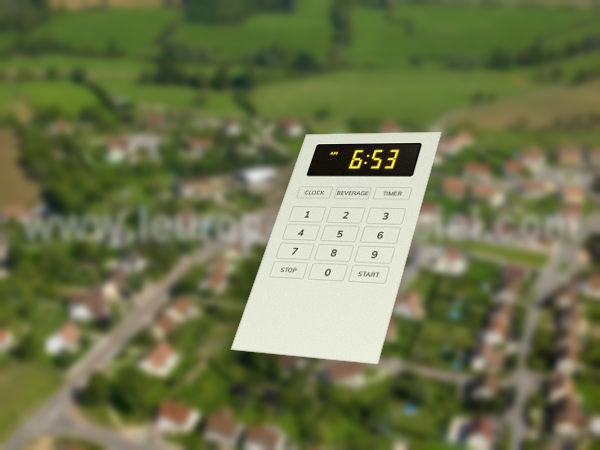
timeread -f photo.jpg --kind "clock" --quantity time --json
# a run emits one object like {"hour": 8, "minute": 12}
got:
{"hour": 6, "minute": 53}
